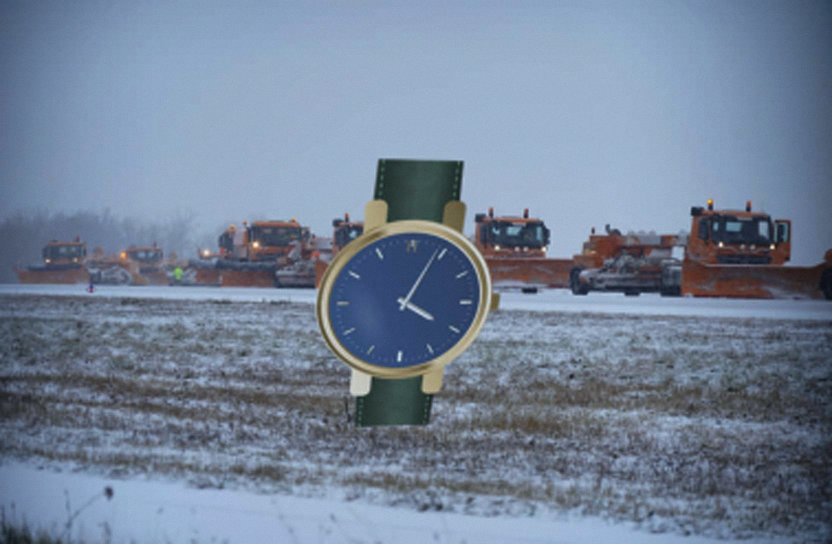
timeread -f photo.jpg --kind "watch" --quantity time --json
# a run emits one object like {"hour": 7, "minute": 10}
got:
{"hour": 4, "minute": 4}
